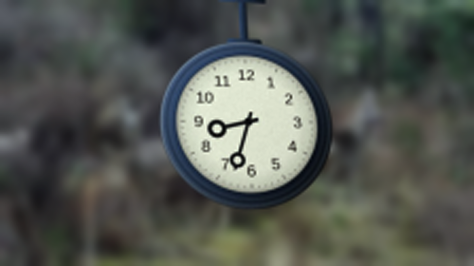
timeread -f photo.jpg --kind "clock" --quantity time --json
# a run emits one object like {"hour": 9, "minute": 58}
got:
{"hour": 8, "minute": 33}
